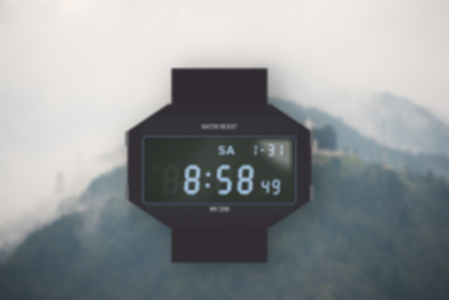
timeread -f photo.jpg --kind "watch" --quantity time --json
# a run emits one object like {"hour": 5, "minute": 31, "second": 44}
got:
{"hour": 8, "minute": 58, "second": 49}
